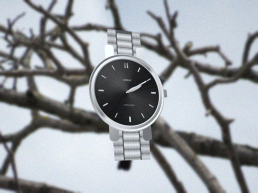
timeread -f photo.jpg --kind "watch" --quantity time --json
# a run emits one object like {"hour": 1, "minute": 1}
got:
{"hour": 2, "minute": 10}
